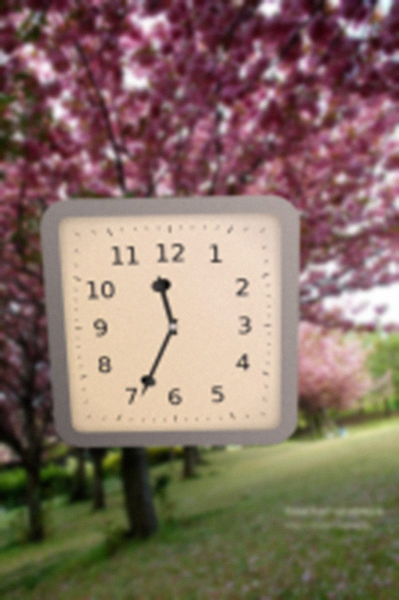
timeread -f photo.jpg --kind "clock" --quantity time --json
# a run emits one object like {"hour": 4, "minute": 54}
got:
{"hour": 11, "minute": 34}
